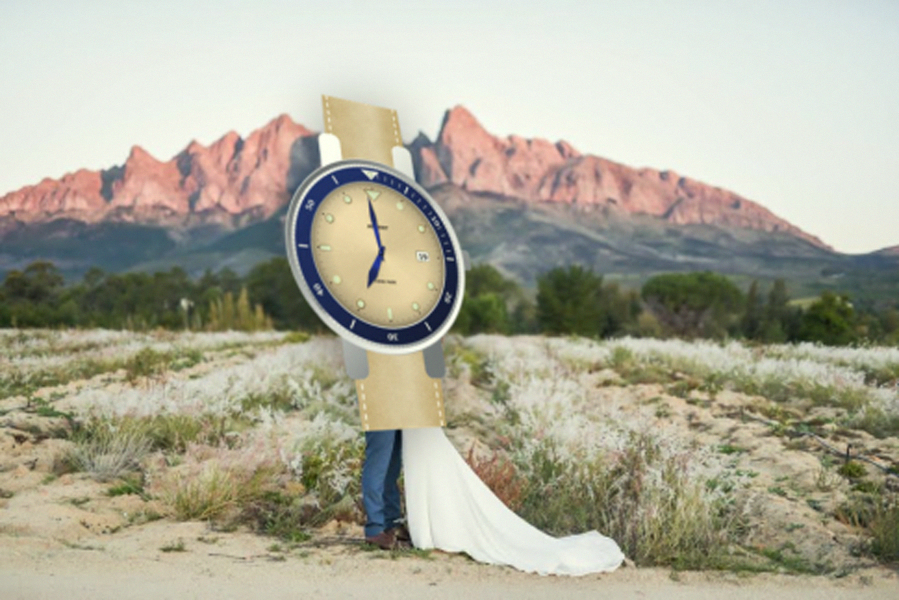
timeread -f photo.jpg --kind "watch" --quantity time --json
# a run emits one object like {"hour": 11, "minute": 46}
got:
{"hour": 6, "minute": 59}
